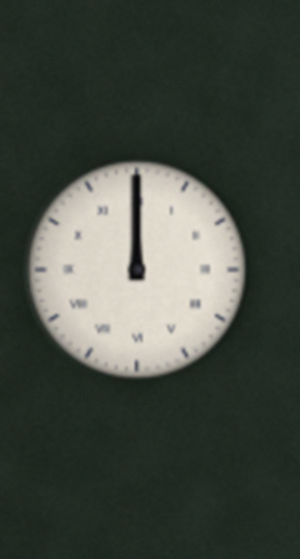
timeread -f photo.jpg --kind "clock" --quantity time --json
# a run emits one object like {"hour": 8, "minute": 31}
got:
{"hour": 12, "minute": 0}
